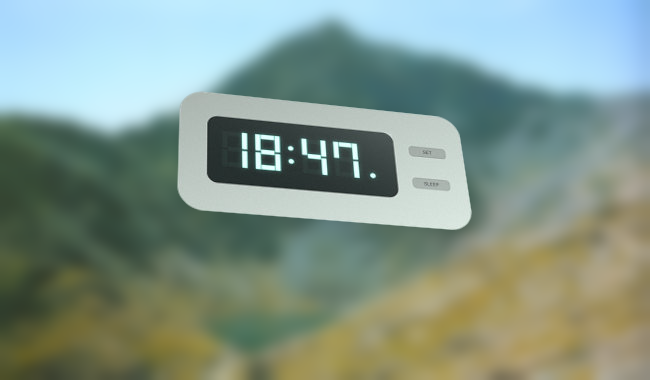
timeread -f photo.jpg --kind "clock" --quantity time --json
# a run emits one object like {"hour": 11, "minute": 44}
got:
{"hour": 18, "minute": 47}
